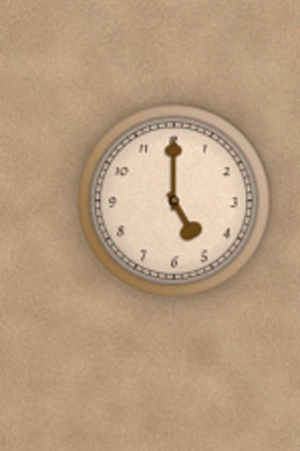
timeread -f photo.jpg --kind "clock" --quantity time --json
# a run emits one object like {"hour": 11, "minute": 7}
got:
{"hour": 5, "minute": 0}
